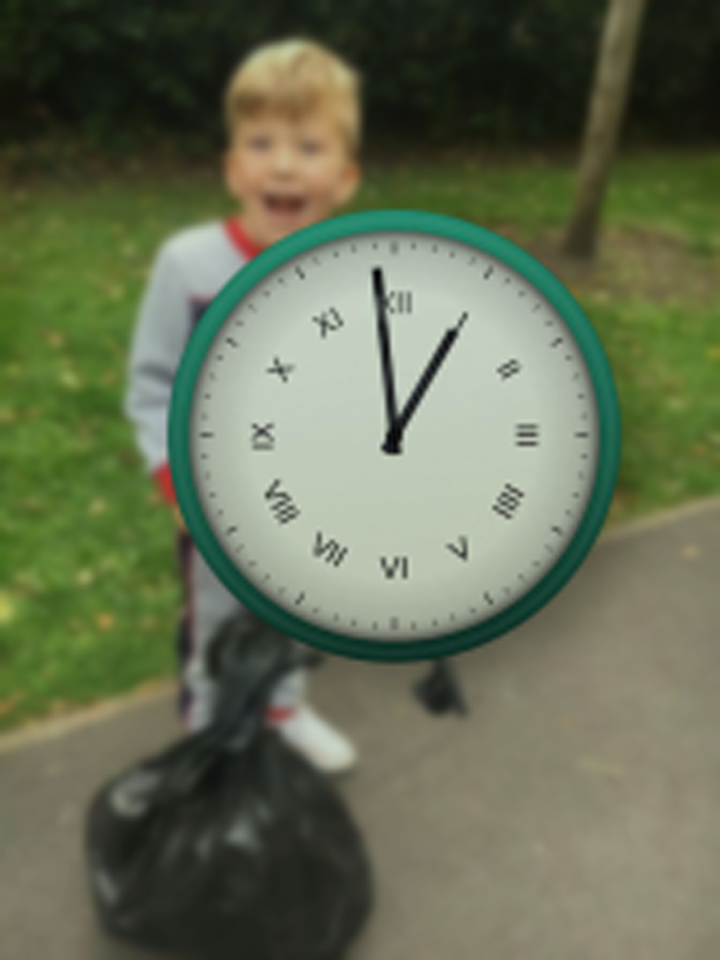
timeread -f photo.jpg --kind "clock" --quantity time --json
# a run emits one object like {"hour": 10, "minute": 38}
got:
{"hour": 12, "minute": 59}
